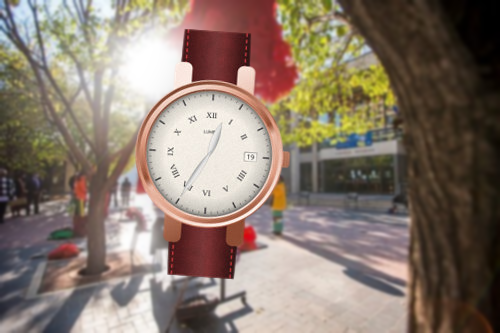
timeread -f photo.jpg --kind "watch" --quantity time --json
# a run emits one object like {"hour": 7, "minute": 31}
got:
{"hour": 12, "minute": 35}
